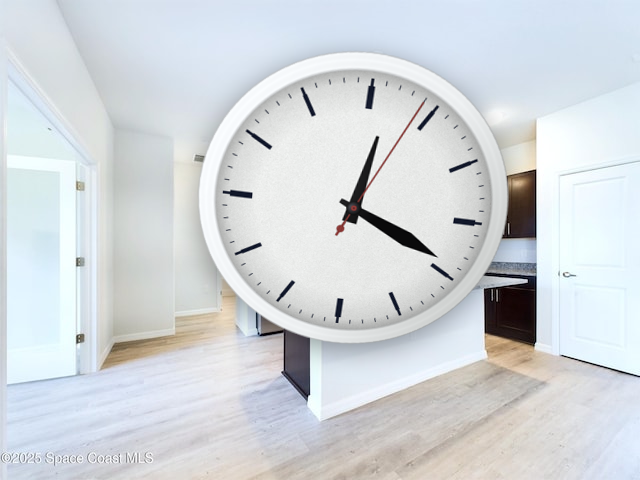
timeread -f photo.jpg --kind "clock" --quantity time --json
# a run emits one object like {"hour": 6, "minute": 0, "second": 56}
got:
{"hour": 12, "minute": 19, "second": 4}
